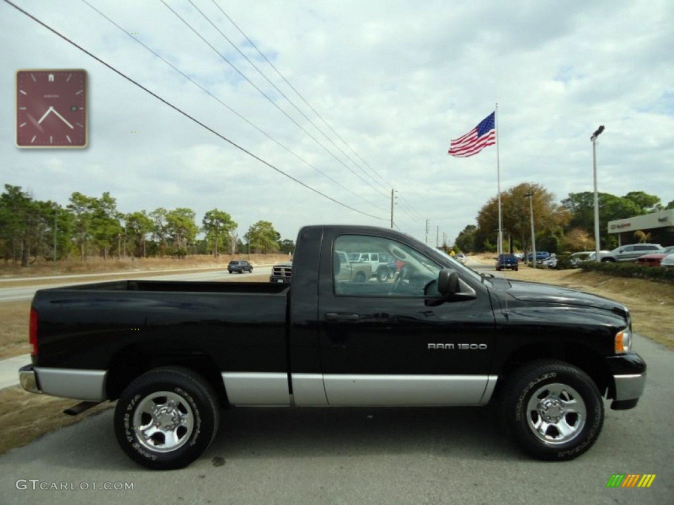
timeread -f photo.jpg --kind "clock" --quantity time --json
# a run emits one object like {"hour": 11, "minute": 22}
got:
{"hour": 7, "minute": 22}
